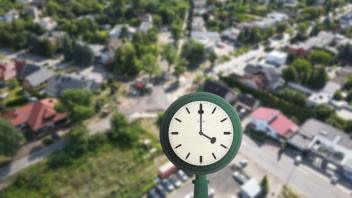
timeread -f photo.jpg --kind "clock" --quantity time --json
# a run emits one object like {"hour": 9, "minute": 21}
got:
{"hour": 4, "minute": 0}
